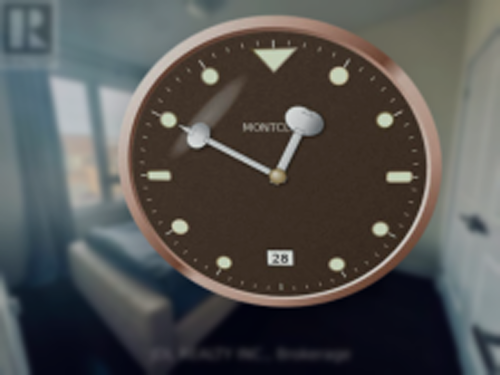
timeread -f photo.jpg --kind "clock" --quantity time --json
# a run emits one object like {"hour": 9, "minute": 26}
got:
{"hour": 12, "minute": 50}
